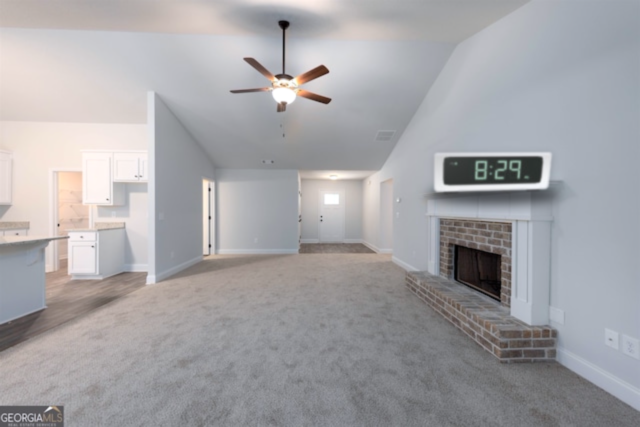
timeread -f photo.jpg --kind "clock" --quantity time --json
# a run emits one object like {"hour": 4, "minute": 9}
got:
{"hour": 8, "minute": 29}
